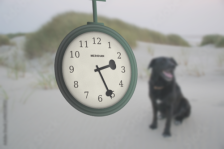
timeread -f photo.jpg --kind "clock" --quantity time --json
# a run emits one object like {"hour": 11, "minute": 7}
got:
{"hour": 2, "minute": 26}
